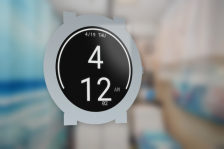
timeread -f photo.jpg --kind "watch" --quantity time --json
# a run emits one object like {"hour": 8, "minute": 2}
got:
{"hour": 4, "minute": 12}
